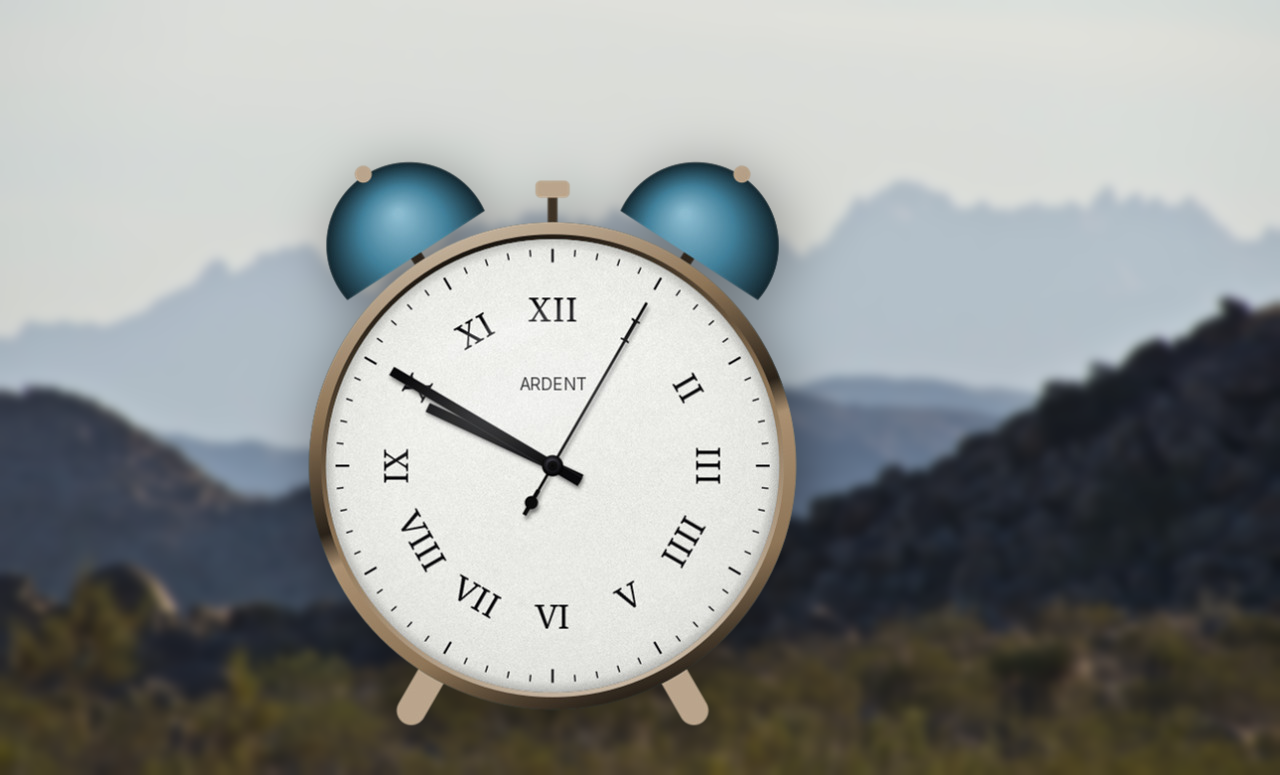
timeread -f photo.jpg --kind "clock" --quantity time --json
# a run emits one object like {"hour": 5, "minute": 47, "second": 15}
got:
{"hour": 9, "minute": 50, "second": 5}
